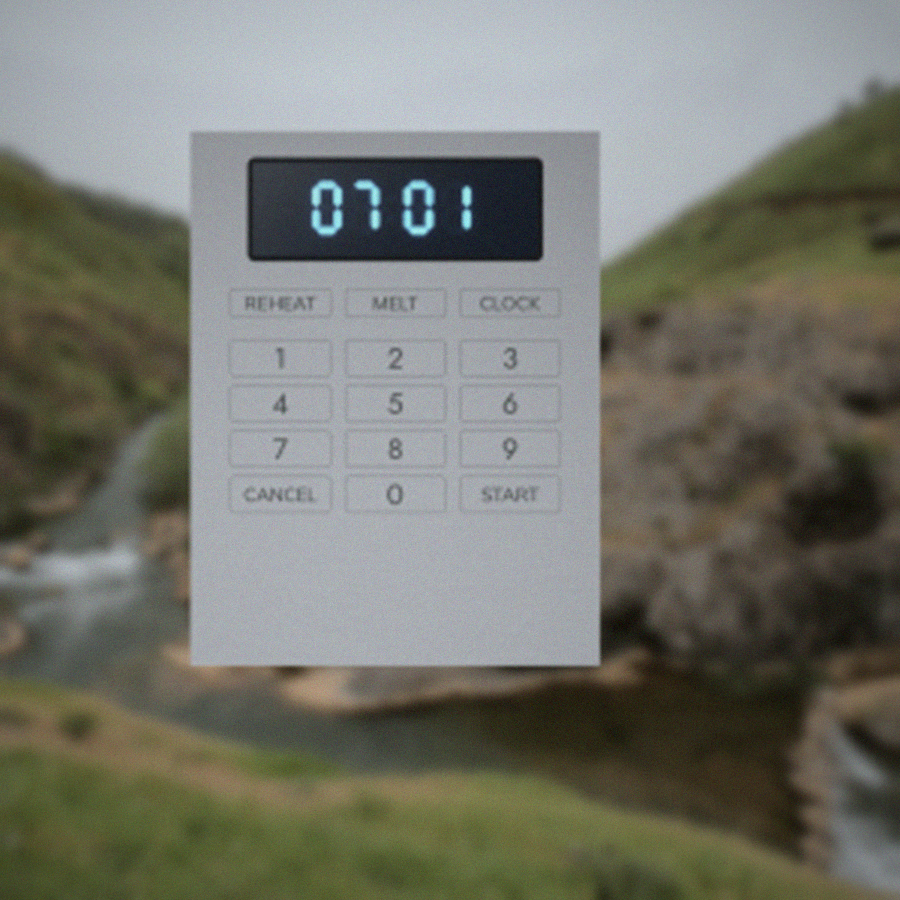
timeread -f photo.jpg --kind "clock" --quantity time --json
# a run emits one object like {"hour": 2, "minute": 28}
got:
{"hour": 7, "minute": 1}
